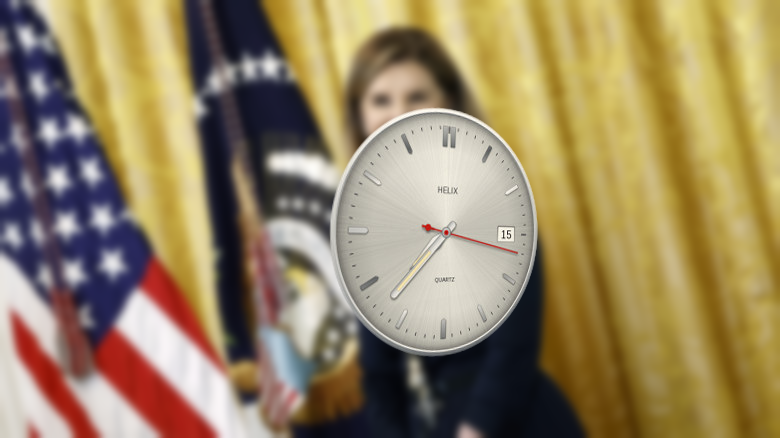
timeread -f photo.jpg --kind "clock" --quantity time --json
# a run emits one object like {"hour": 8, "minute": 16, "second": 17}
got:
{"hour": 7, "minute": 37, "second": 17}
